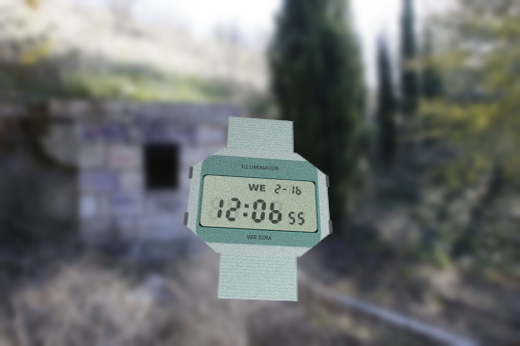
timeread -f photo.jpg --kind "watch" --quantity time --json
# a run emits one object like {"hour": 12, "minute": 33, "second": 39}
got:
{"hour": 12, "minute": 6, "second": 55}
